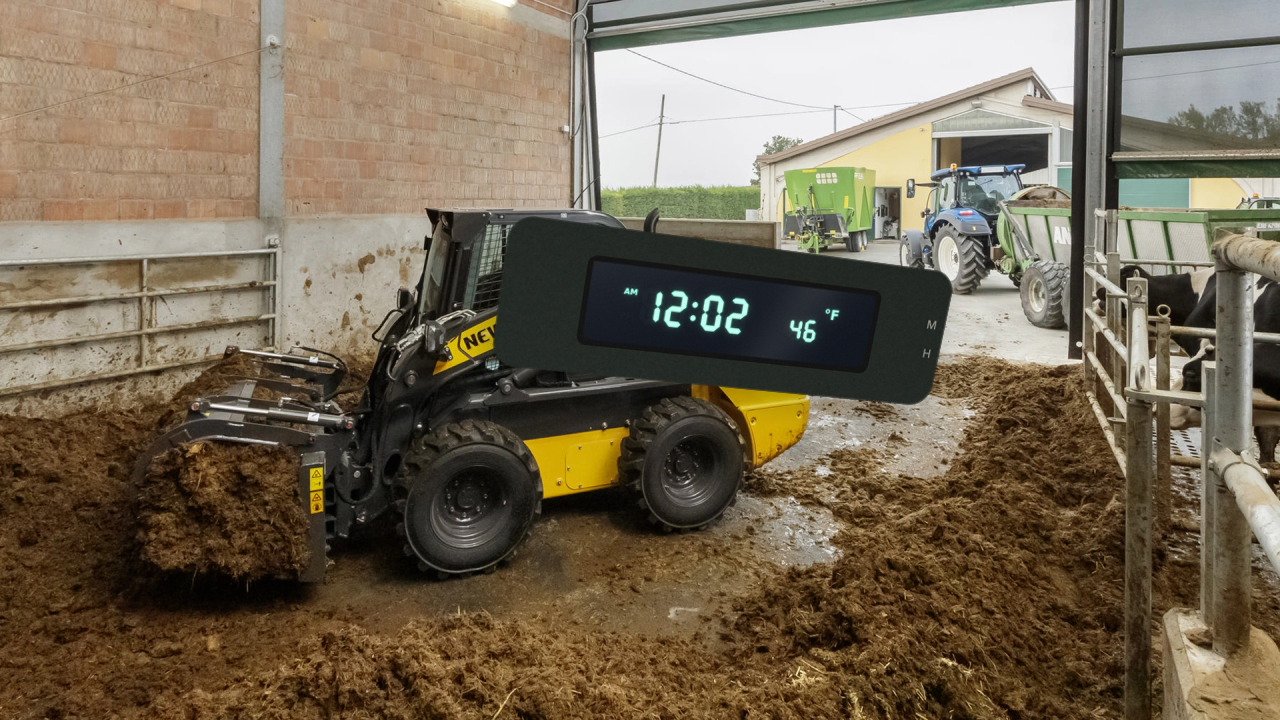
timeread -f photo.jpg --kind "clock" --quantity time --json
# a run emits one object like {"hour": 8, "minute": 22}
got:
{"hour": 12, "minute": 2}
